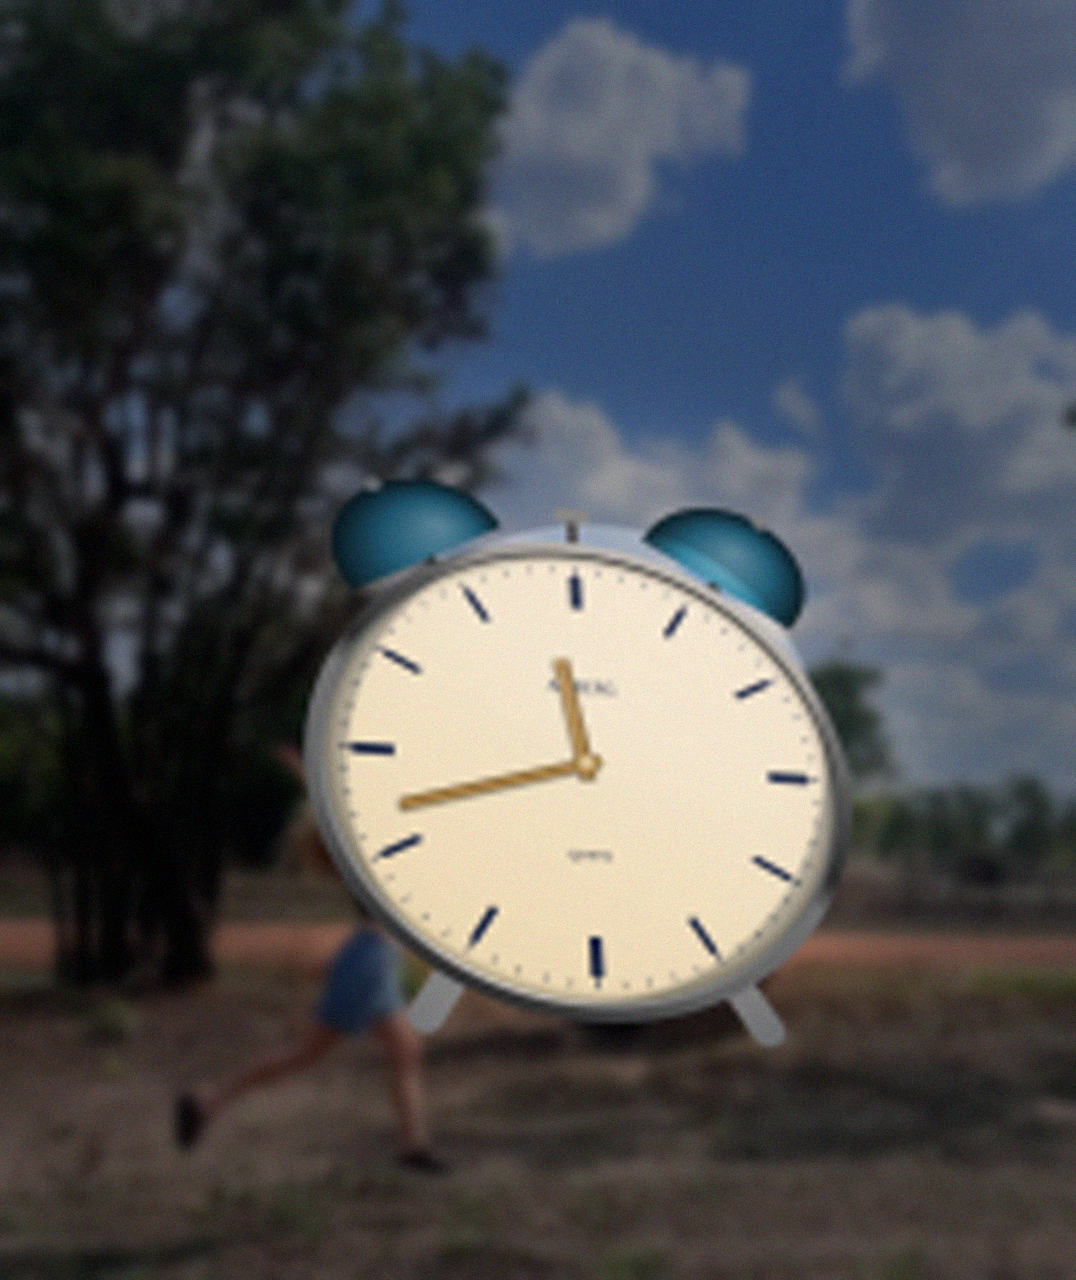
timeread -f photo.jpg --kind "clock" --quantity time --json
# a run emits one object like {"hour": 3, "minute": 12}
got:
{"hour": 11, "minute": 42}
